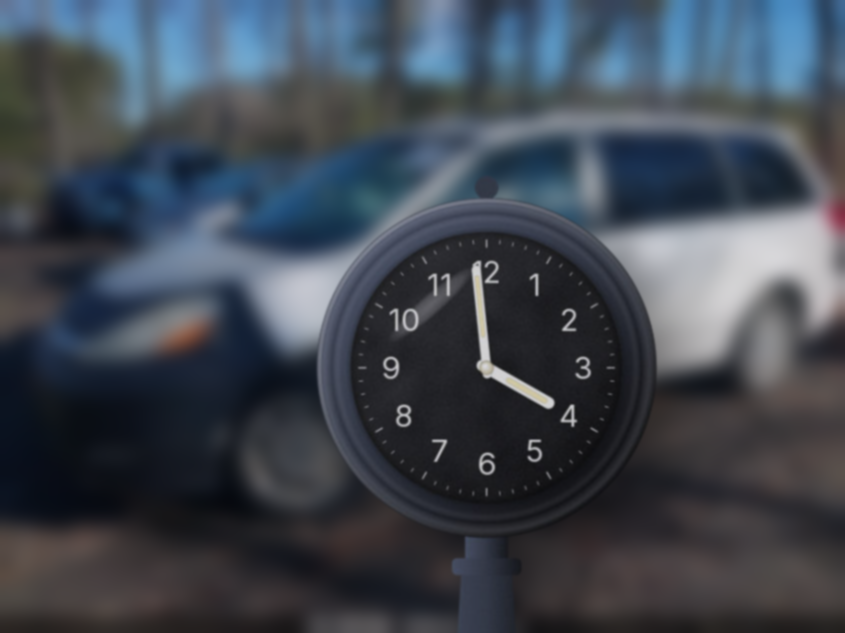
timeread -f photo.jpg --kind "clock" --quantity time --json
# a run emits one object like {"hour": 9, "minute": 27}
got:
{"hour": 3, "minute": 59}
